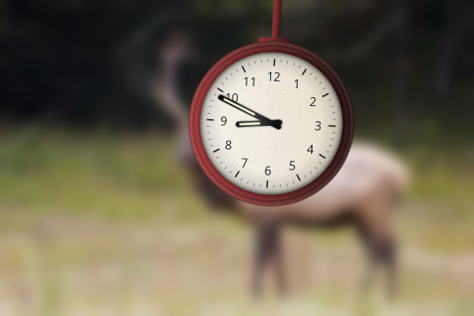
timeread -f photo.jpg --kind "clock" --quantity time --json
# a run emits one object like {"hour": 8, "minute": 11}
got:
{"hour": 8, "minute": 49}
